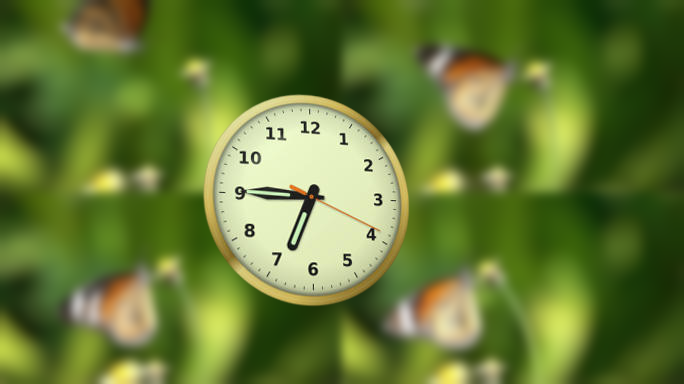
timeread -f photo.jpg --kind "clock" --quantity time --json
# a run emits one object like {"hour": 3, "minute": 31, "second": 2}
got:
{"hour": 6, "minute": 45, "second": 19}
